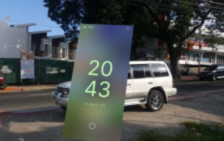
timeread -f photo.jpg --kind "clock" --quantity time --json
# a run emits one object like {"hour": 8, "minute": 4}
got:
{"hour": 20, "minute": 43}
